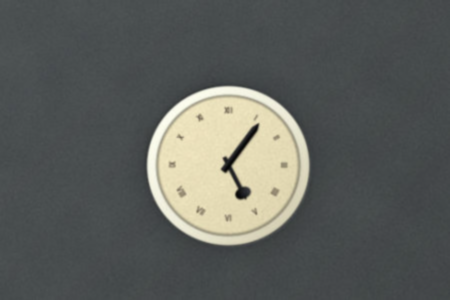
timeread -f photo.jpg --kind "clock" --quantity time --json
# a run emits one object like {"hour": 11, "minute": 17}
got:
{"hour": 5, "minute": 6}
